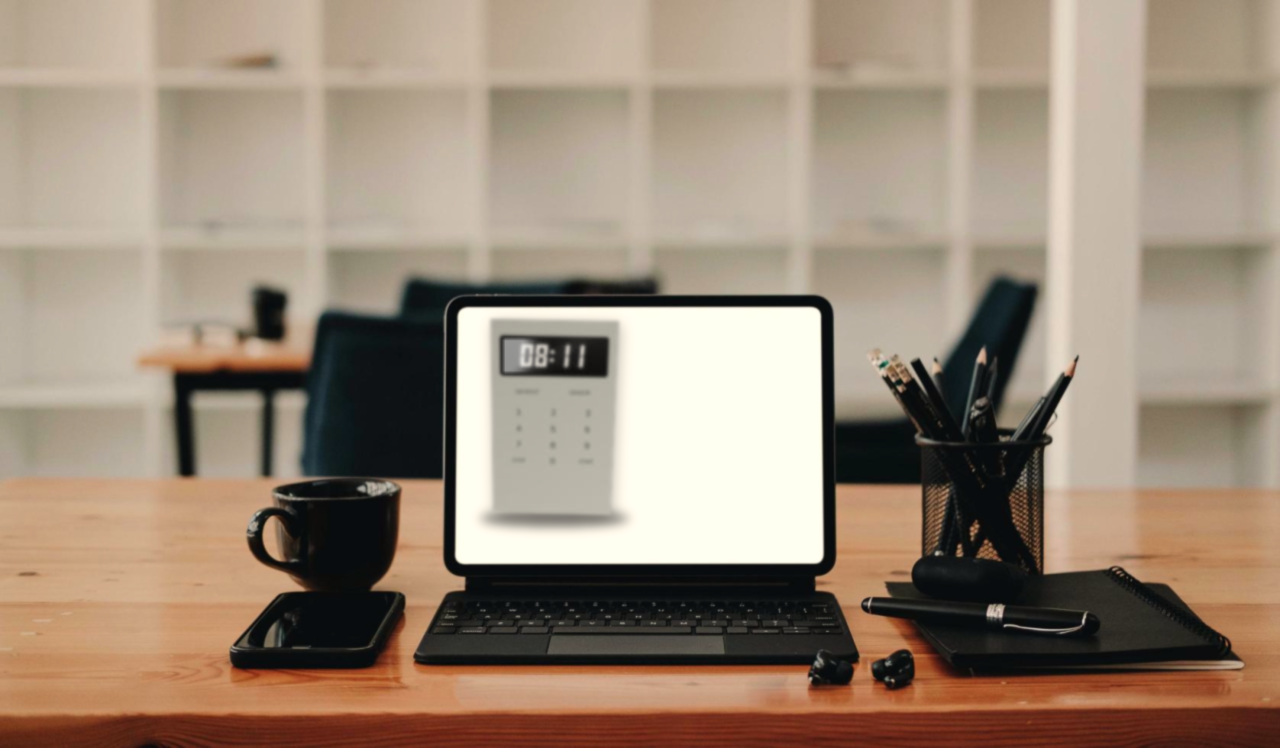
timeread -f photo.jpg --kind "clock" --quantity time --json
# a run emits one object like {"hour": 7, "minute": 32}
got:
{"hour": 8, "minute": 11}
